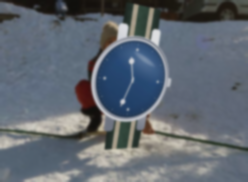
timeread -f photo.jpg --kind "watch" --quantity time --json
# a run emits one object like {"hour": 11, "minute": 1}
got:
{"hour": 11, "minute": 33}
